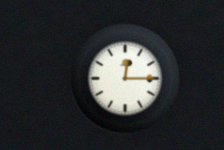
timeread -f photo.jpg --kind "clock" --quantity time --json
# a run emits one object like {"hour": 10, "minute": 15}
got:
{"hour": 12, "minute": 15}
